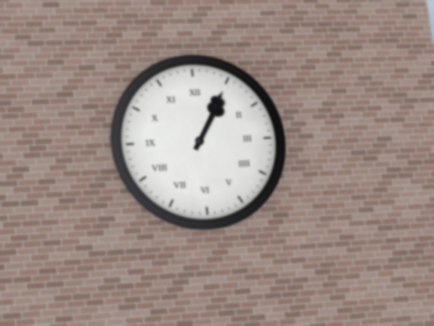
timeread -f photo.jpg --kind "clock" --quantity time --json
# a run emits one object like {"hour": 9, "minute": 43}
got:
{"hour": 1, "minute": 5}
